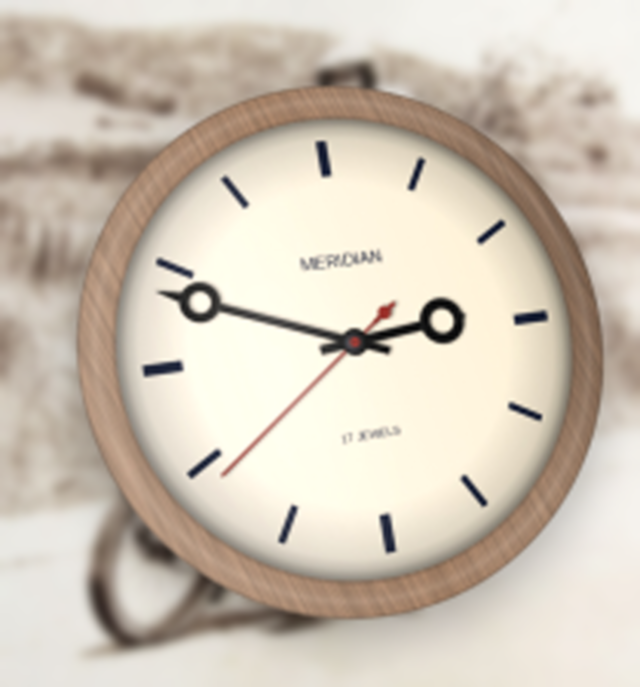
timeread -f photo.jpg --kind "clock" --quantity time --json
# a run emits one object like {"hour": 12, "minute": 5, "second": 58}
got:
{"hour": 2, "minute": 48, "second": 39}
